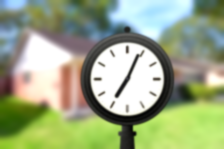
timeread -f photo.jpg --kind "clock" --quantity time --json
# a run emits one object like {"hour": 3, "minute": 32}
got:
{"hour": 7, "minute": 4}
